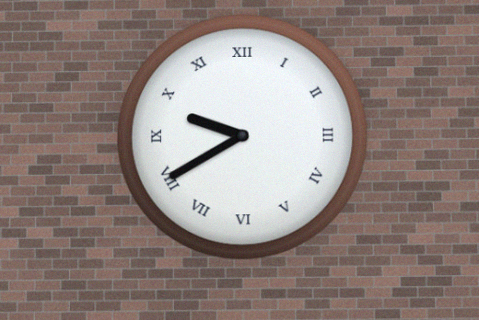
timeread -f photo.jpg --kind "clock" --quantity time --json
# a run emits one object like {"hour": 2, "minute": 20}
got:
{"hour": 9, "minute": 40}
